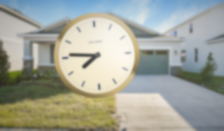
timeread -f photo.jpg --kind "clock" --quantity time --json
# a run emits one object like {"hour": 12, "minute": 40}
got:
{"hour": 7, "minute": 46}
